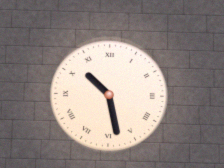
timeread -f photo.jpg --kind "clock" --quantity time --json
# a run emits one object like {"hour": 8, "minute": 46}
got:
{"hour": 10, "minute": 28}
